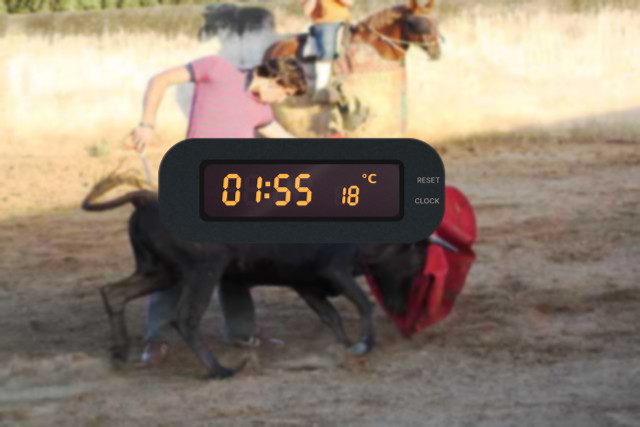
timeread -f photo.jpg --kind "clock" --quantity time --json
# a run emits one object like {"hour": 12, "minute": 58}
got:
{"hour": 1, "minute": 55}
